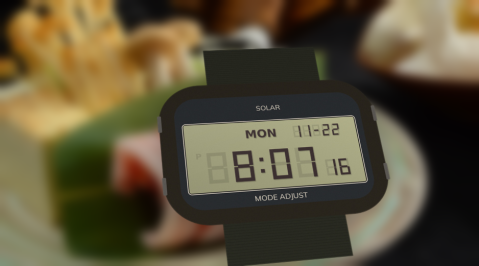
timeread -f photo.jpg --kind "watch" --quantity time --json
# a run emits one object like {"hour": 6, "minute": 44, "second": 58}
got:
{"hour": 8, "minute": 7, "second": 16}
